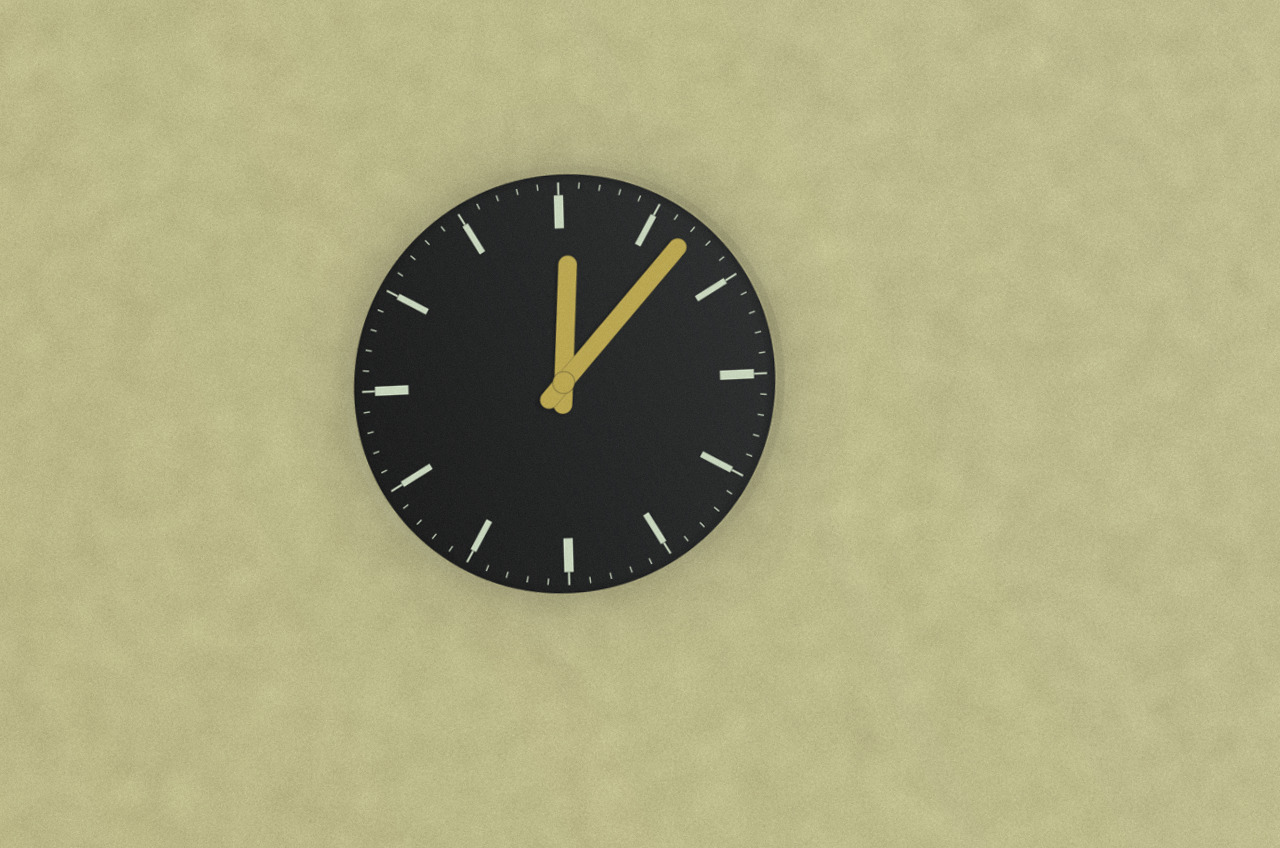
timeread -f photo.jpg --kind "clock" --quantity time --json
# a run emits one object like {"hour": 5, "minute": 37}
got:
{"hour": 12, "minute": 7}
